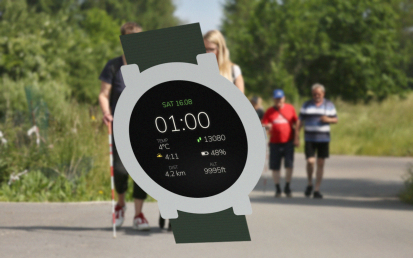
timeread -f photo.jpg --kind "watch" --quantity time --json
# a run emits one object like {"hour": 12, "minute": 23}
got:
{"hour": 1, "minute": 0}
